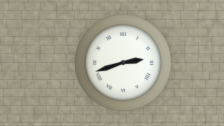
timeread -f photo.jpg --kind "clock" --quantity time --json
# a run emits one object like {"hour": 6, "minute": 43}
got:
{"hour": 2, "minute": 42}
